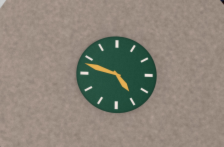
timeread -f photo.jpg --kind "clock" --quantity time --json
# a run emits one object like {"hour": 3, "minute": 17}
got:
{"hour": 4, "minute": 48}
